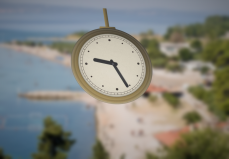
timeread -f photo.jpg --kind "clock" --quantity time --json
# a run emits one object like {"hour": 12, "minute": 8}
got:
{"hour": 9, "minute": 26}
